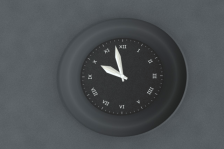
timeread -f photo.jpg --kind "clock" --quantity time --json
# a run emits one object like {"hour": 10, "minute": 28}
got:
{"hour": 9, "minute": 58}
